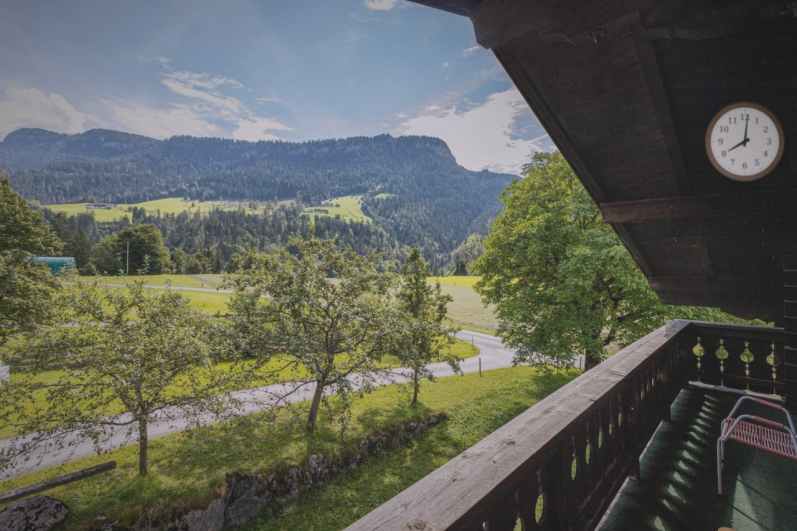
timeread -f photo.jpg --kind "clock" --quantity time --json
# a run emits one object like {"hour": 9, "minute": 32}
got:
{"hour": 8, "minute": 1}
